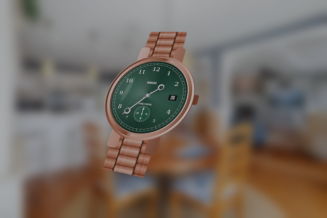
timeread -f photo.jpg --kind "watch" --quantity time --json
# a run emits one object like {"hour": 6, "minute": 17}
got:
{"hour": 1, "minute": 37}
